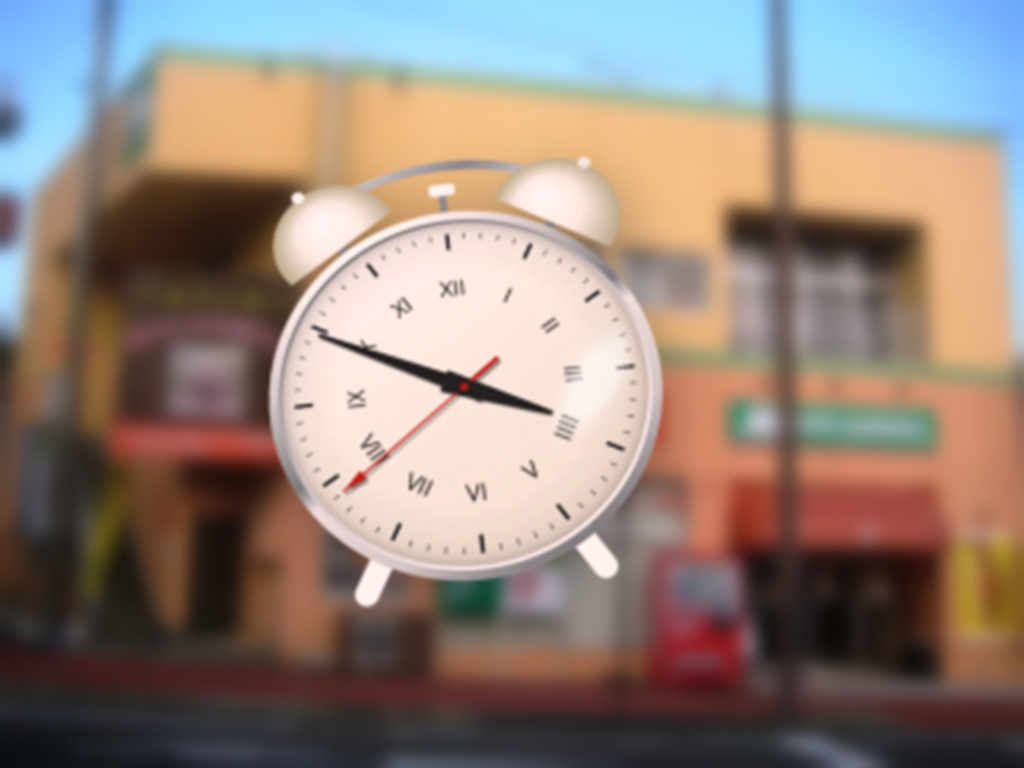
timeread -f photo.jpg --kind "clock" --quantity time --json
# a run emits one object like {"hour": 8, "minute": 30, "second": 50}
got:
{"hour": 3, "minute": 49, "second": 39}
